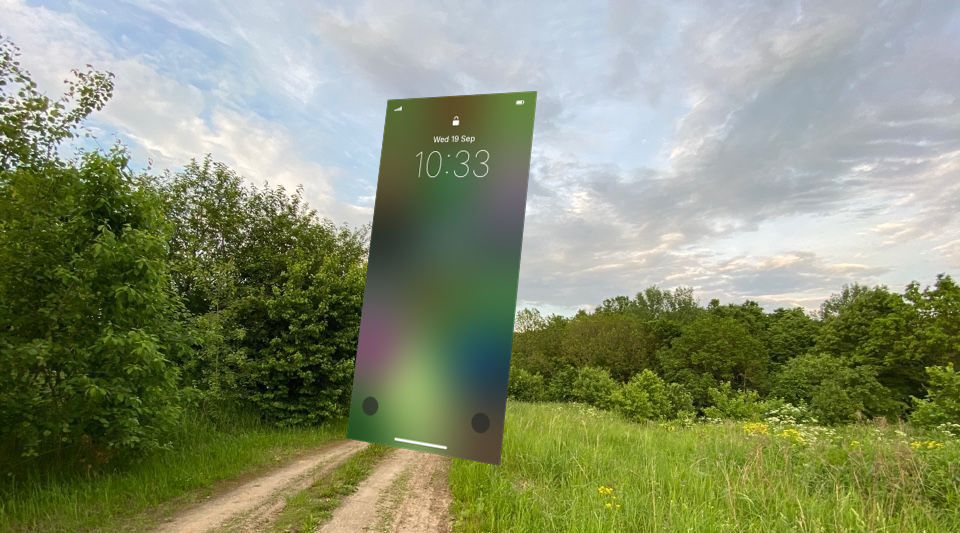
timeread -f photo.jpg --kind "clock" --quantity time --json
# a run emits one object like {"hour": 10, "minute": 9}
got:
{"hour": 10, "minute": 33}
